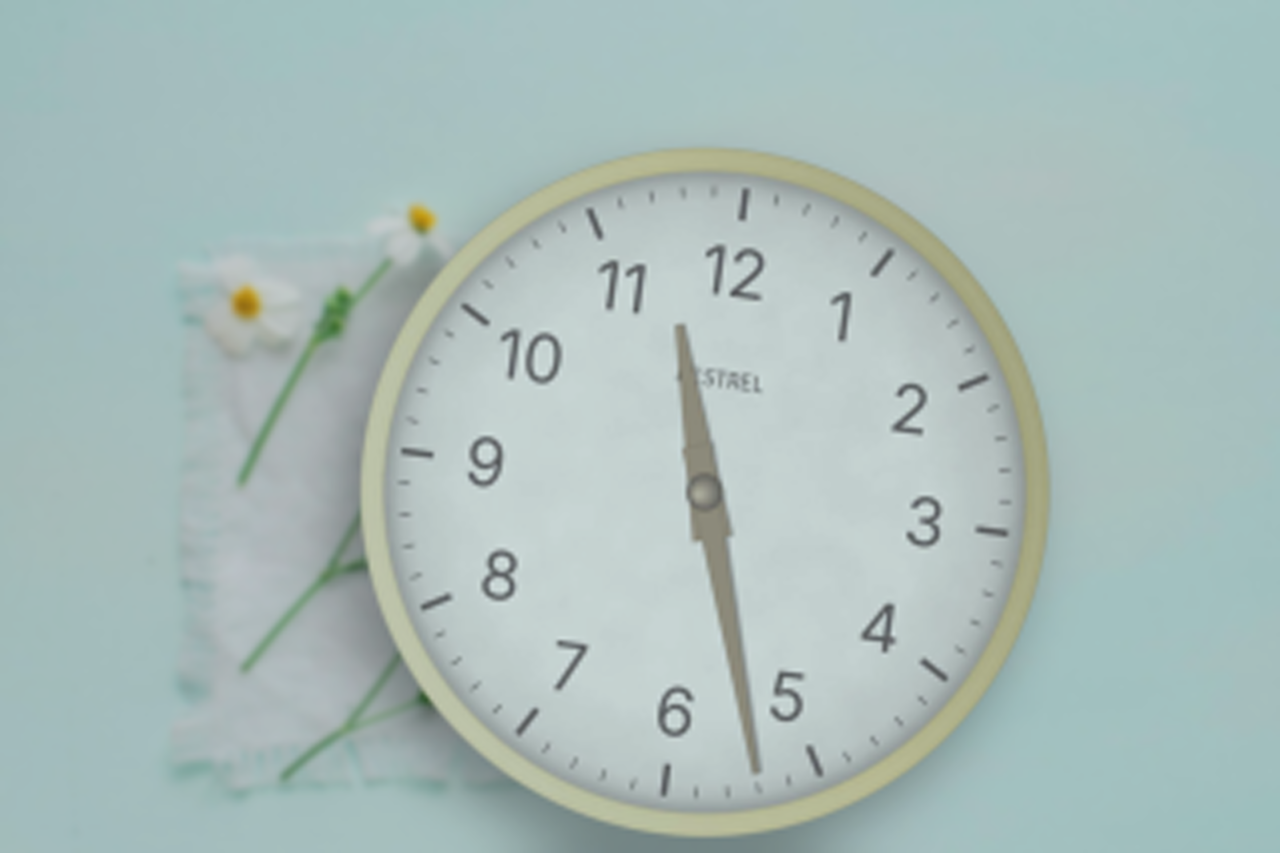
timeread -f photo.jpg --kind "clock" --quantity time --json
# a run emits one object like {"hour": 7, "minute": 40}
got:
{"hour": 11, "minute": 27}
